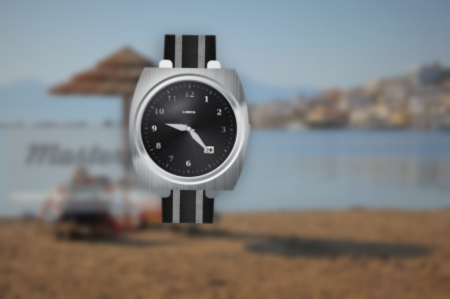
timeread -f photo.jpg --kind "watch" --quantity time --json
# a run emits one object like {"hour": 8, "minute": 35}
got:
{"hour": 9, "minute": 23}
